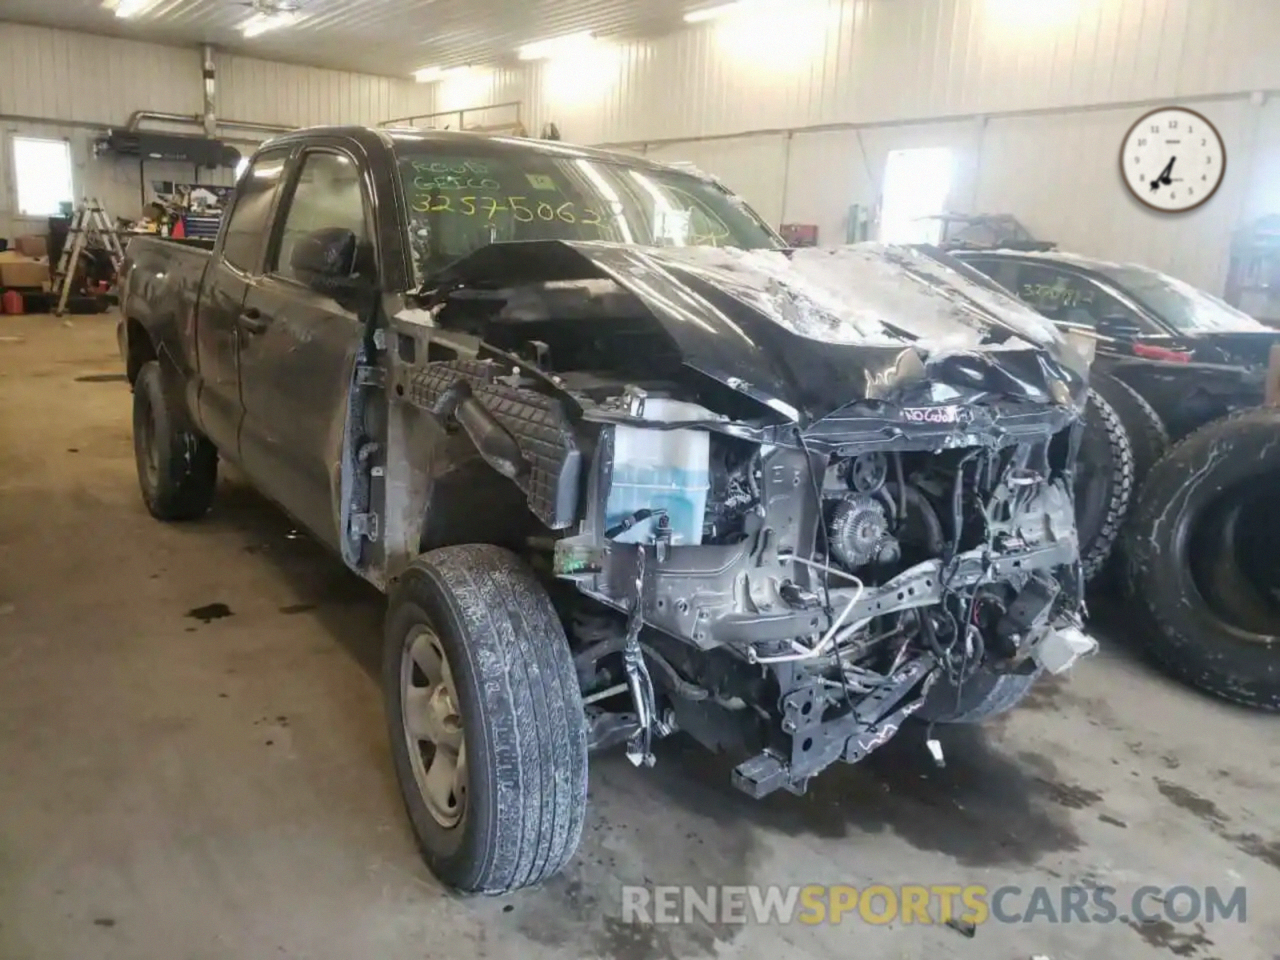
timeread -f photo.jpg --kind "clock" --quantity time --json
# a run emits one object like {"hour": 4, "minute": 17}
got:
{"hour": 6, "minute": 36}
